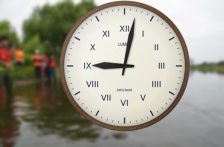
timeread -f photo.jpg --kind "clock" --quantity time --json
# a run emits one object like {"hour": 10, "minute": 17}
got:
{"hour": 9, "minute": 2}
